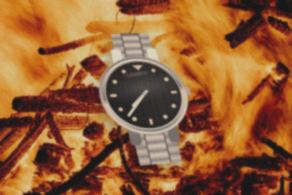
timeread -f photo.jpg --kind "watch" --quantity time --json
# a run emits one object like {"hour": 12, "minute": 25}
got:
{"hour": 7, "minute": 37}
